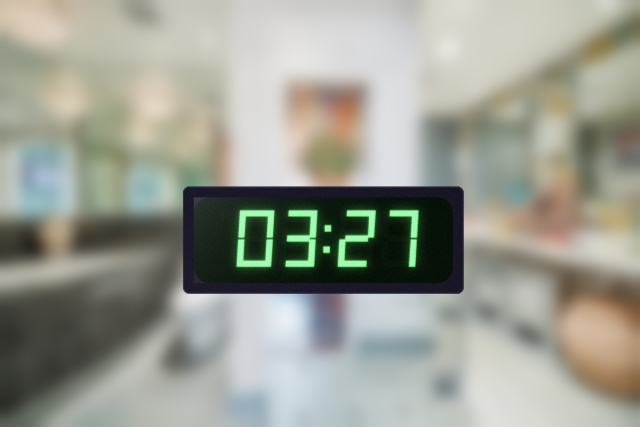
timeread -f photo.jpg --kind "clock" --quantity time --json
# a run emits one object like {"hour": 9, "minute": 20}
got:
{"hour": 3, "minute": 27}
